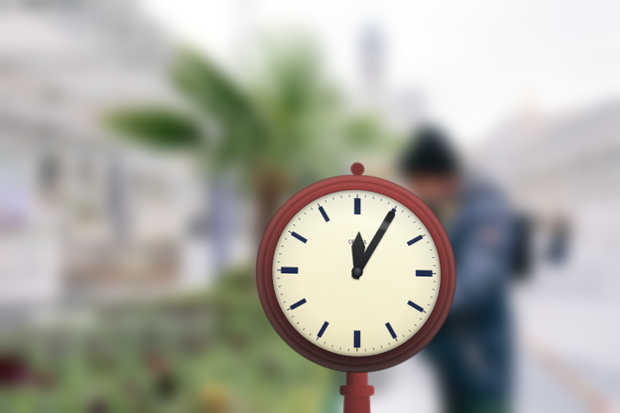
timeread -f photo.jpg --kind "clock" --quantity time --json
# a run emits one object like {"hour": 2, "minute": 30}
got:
{"hour": 12, "minute": 5}
